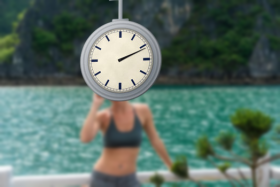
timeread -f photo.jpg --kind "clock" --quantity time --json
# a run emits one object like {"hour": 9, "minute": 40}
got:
{"hour": 2, "minute": 11}
